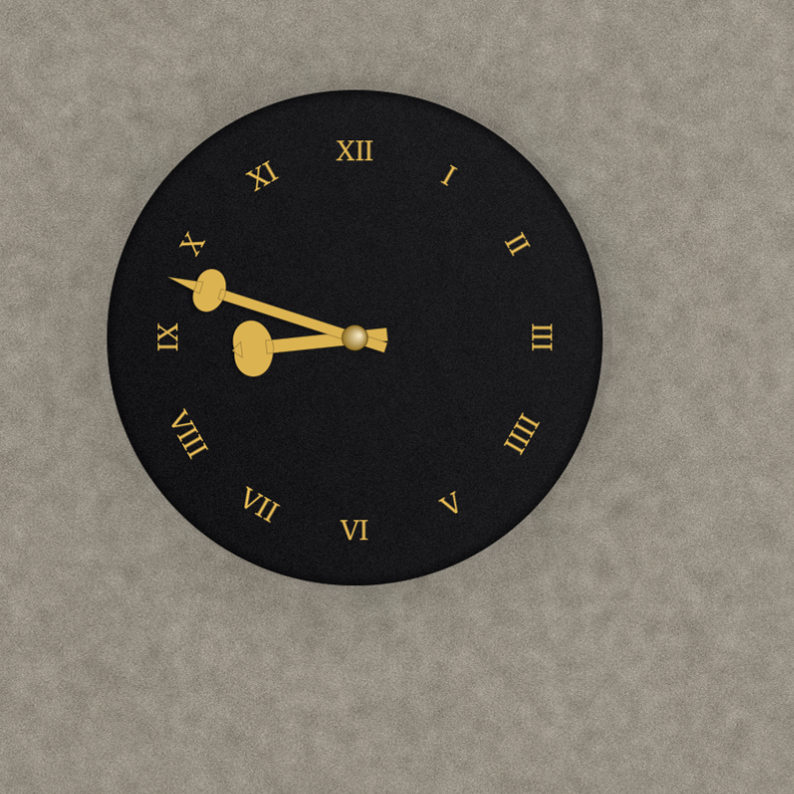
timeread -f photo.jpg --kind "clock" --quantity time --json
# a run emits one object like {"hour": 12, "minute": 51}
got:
{"hour": 8, "minute": 48}
